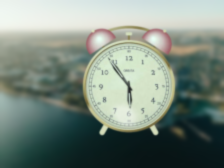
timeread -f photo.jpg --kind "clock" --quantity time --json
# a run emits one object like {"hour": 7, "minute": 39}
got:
{"hour": 5, "minute": 54}
